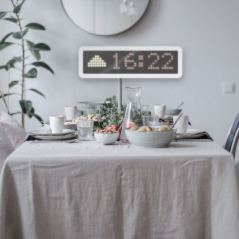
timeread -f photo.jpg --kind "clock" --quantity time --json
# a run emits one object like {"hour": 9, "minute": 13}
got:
{"hour": 16, "minute": 22}
